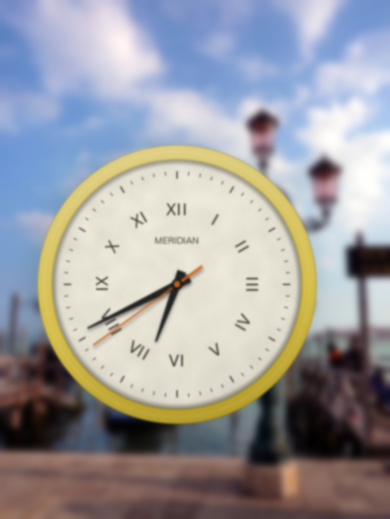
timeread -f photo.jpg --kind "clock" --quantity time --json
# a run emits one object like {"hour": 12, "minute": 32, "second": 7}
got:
{"hour": 6, "minute": 40, "second": 39}
